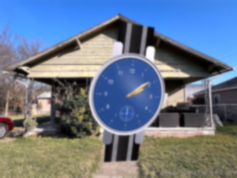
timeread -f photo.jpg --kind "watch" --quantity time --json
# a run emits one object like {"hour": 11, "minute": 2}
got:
{"hour": 2, "minute": 9}
